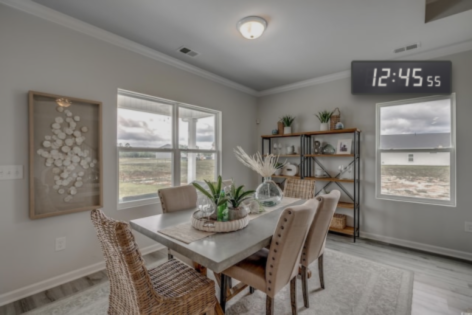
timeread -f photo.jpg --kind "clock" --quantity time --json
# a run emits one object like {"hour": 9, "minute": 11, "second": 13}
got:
{"hour": 12, "minute": 45, "second": 55}
